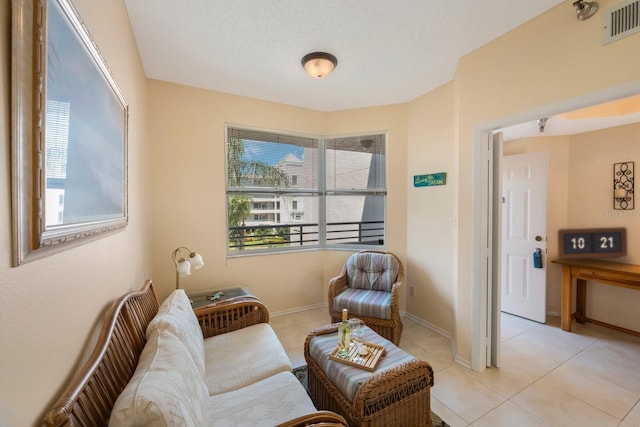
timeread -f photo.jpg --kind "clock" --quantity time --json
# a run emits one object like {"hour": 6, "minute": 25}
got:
{"hour": 10, "minute": 21}
